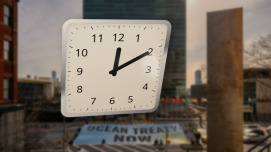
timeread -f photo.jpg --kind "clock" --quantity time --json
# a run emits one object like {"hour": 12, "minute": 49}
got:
{"hour": 12, "minute": 10}
